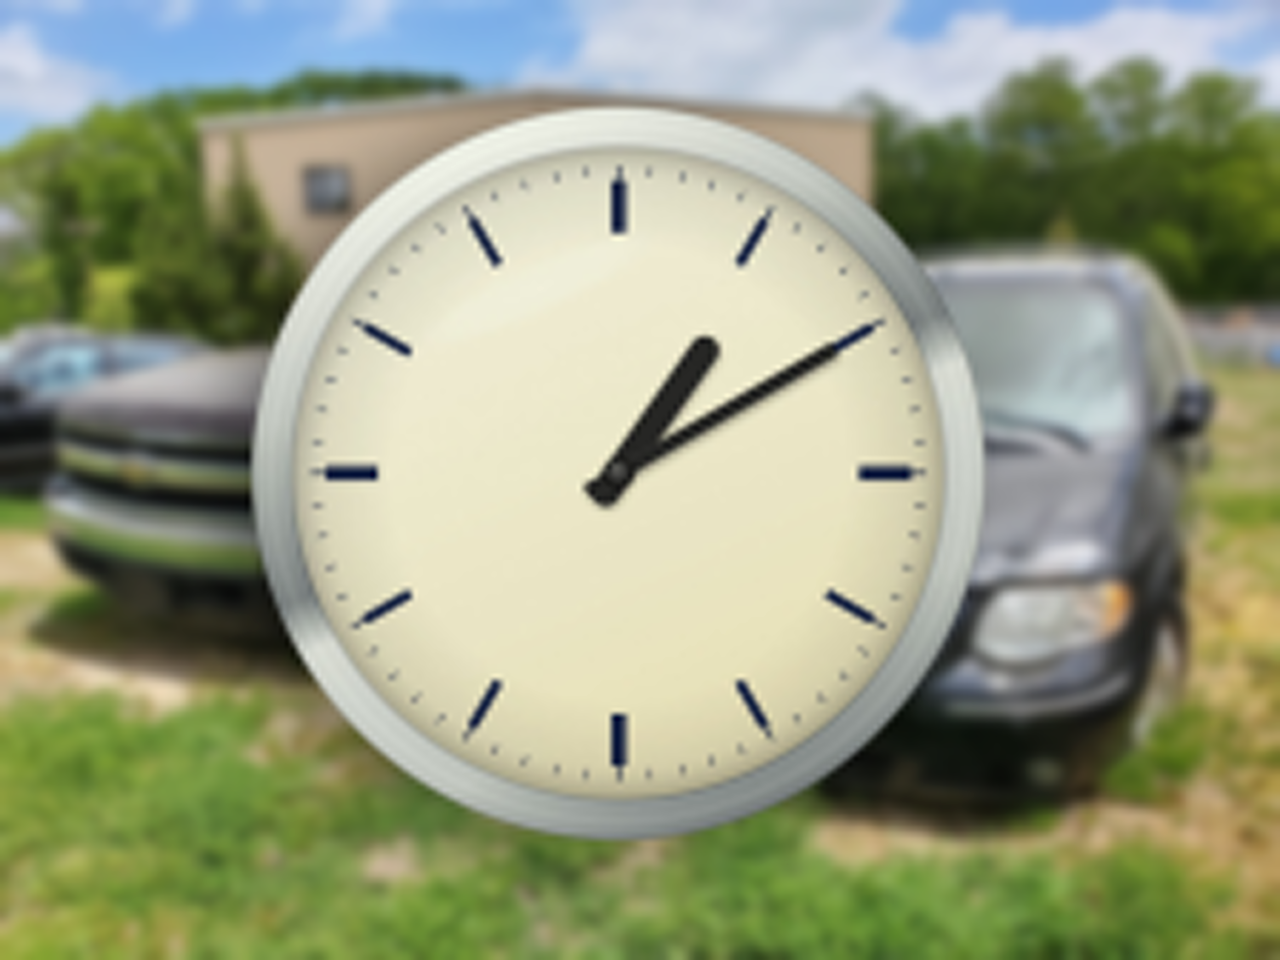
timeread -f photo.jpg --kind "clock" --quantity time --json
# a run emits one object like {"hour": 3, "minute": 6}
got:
{"hour": 1, "minute": 10}
